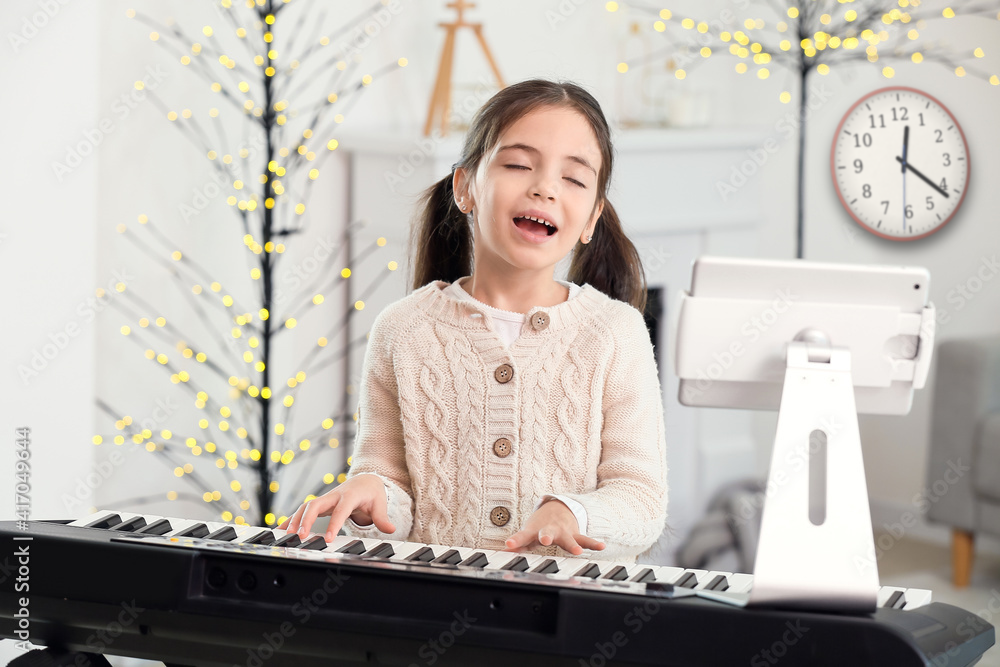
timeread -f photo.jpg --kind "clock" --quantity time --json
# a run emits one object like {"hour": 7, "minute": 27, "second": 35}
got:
{"hour": 12, "minute": 21, "second": 31}
